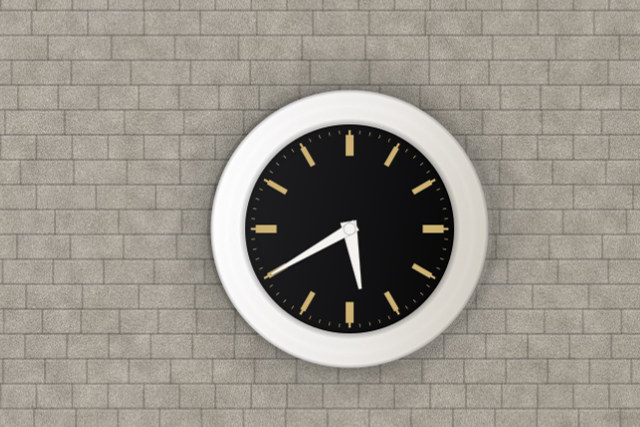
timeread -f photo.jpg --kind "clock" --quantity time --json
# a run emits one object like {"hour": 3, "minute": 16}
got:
{"hour": 5, "minute": 40}
